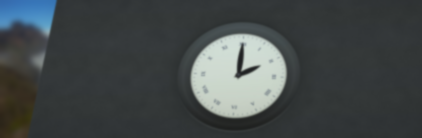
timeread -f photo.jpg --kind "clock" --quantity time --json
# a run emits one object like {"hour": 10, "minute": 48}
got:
{"hour": 2, "minute": 0}
